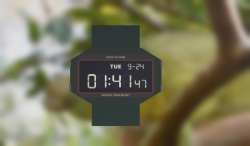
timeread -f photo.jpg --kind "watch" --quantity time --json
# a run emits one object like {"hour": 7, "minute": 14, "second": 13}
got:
{"hour": 1, "minute": 41, "second": 47}
